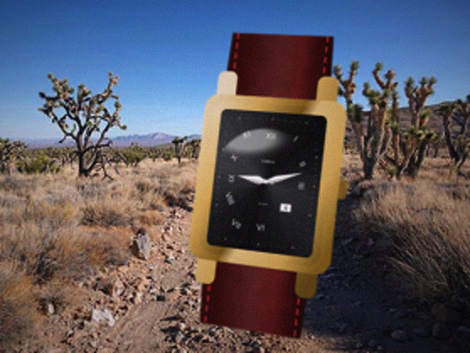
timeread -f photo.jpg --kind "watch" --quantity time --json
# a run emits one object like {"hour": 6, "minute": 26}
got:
{"hour": 9, "minute": 12}
